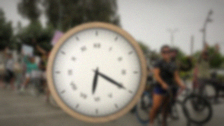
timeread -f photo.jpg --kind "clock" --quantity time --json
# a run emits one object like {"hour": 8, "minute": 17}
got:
{"hour": 6, "minute": 20}
